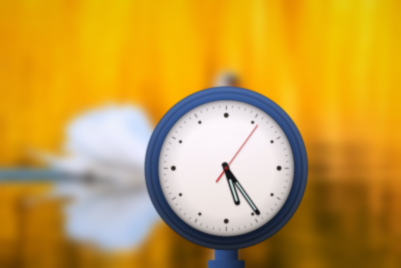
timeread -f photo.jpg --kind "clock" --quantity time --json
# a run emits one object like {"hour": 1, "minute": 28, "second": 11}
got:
{"hour": 5, "minute": 24, "second": 6}
